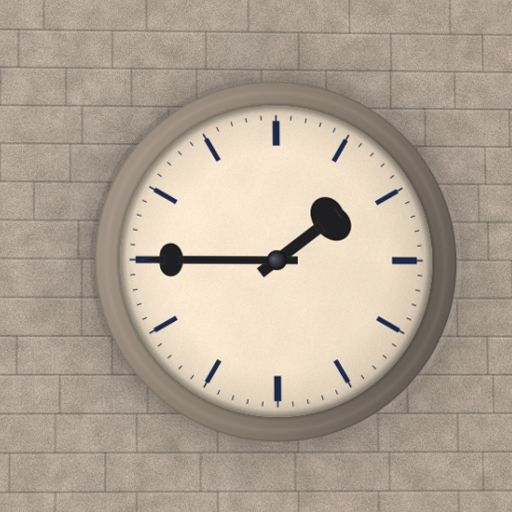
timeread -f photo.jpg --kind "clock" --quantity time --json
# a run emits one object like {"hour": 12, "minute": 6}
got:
{"hour": 1, "minute": 45}
